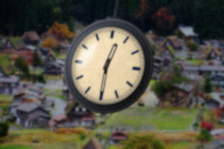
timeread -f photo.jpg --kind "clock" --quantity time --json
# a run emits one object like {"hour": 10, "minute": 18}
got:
{"hour": 12, "minute": 30}
